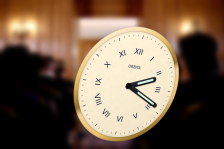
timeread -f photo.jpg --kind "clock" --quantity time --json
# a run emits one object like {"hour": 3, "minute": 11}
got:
{"hour": 2, "minute": 19}
